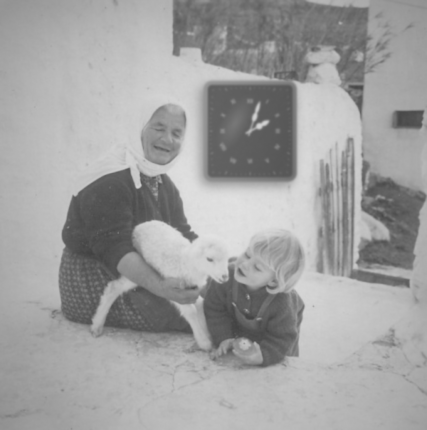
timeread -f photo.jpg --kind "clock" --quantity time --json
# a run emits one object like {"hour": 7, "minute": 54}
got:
{"hour": 2, "minute": 3}
